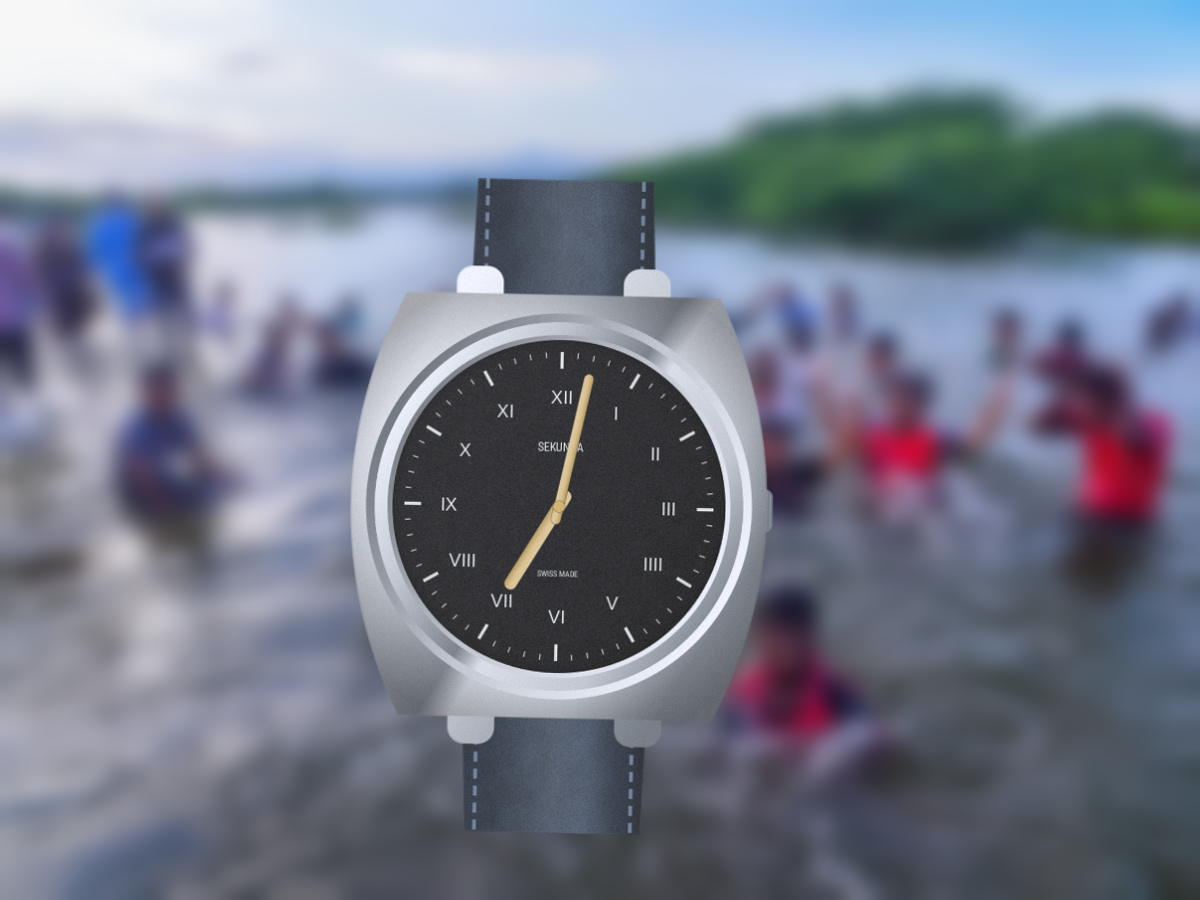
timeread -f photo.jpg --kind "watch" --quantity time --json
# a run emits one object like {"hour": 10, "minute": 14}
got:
{"hour": 7, "minute": 2}
